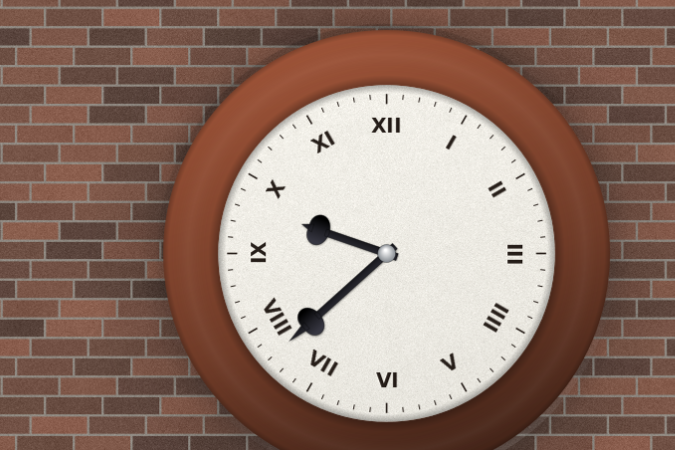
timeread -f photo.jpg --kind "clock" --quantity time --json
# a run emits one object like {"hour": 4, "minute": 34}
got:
{"hour": 9, "minute": 38}
